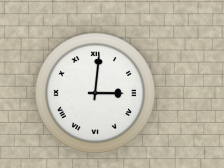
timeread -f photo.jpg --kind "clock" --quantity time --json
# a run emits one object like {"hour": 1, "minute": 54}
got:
{"hour": 3, "minute": 1}
